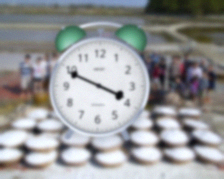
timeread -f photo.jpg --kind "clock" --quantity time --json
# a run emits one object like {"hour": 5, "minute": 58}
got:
{"hour": 3, "minute": 49}
